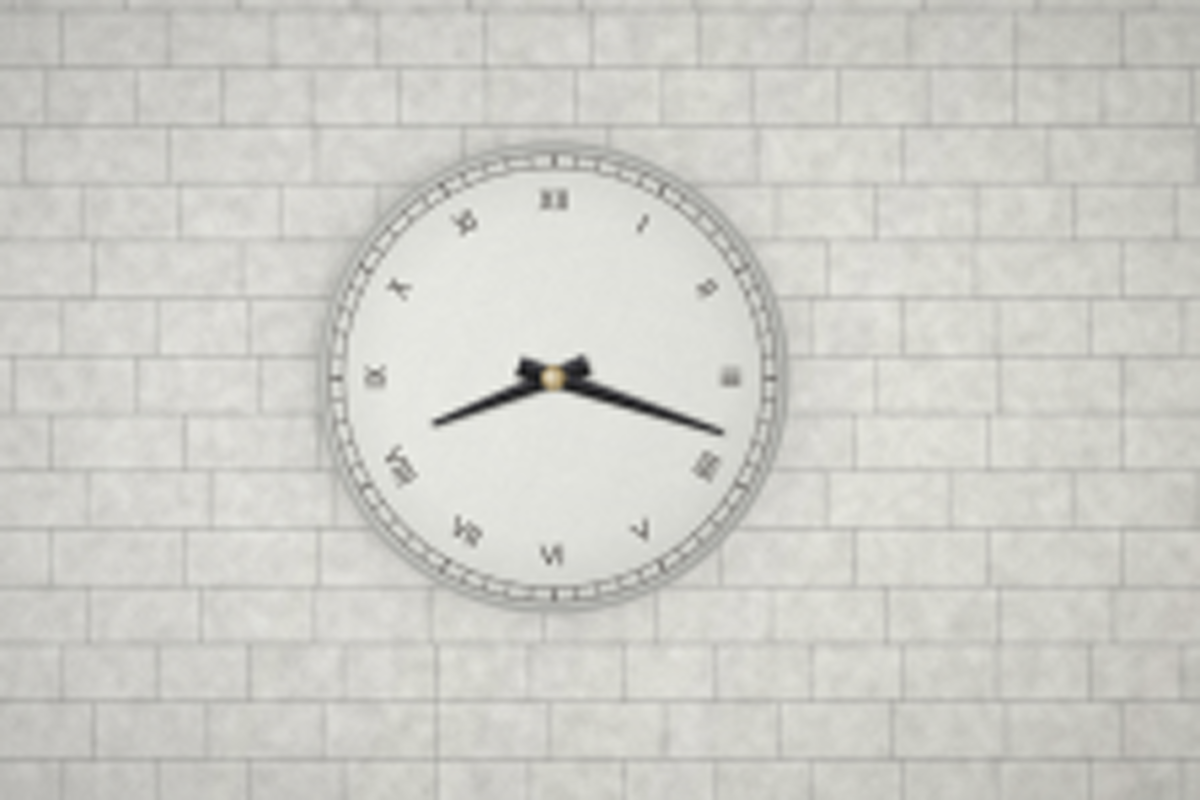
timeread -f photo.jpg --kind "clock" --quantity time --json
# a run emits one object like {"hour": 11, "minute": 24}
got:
{"hour": 8, "minute": 18}
